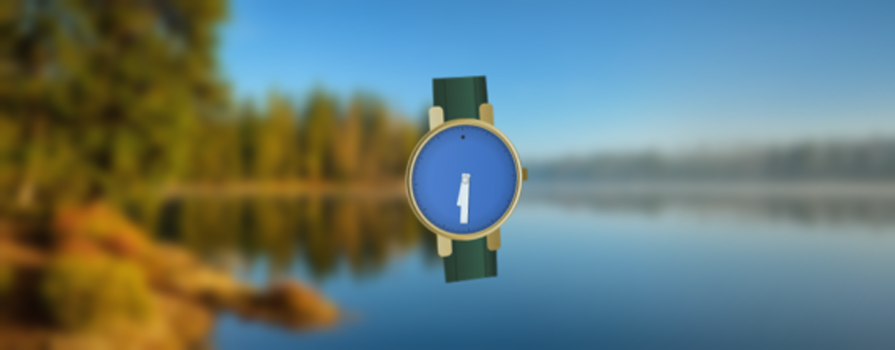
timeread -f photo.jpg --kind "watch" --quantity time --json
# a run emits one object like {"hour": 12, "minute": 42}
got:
{"hour": 6, "minute": 31}
